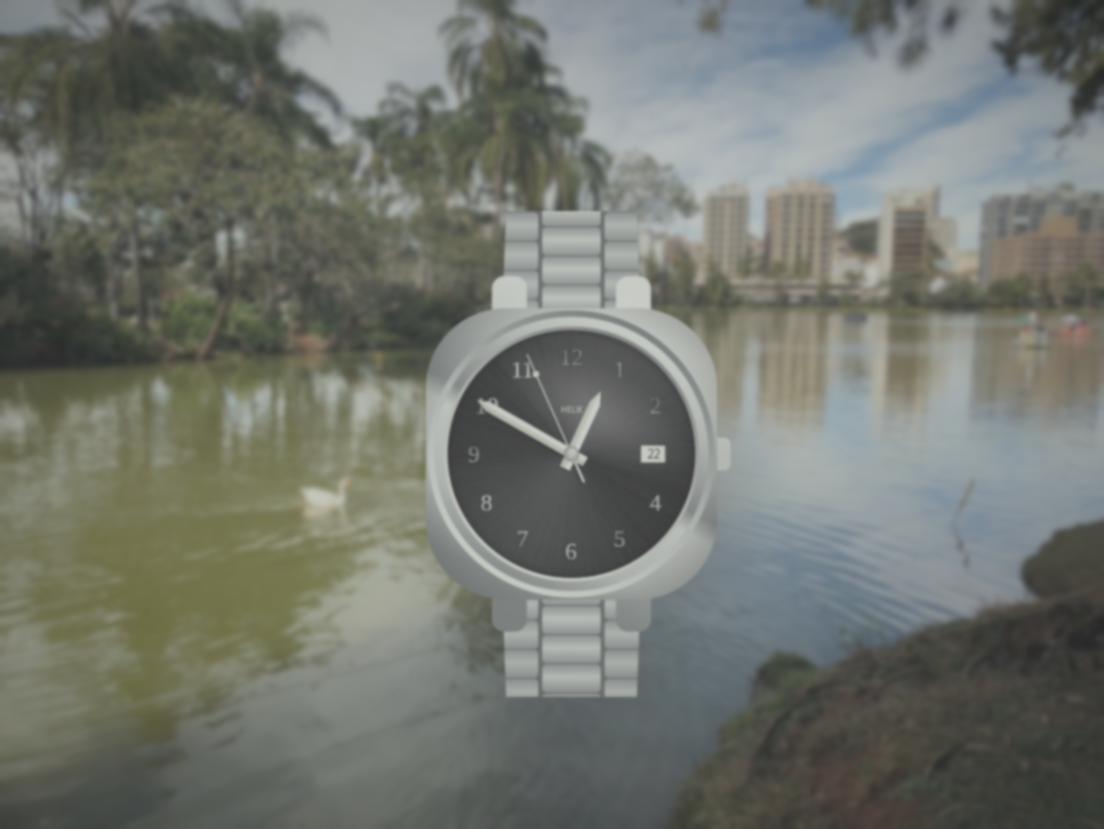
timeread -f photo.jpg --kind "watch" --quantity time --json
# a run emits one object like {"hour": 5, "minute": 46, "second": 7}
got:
{"hour": 12, "minute": 49, "second": 56}
